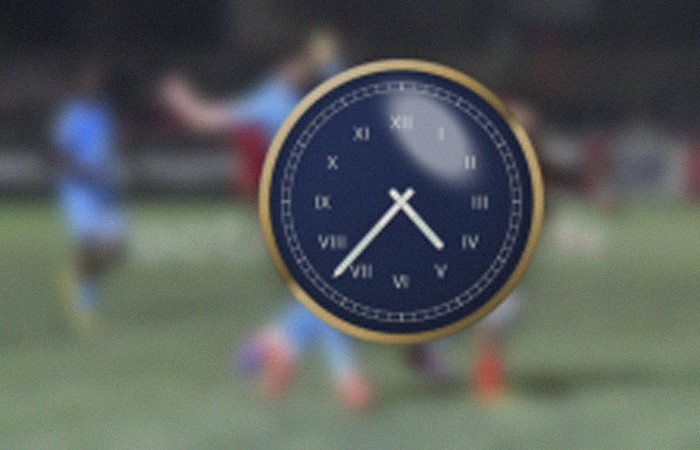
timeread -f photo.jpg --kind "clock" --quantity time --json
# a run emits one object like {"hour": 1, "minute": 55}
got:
{"hour": 4, "minute": 37}
